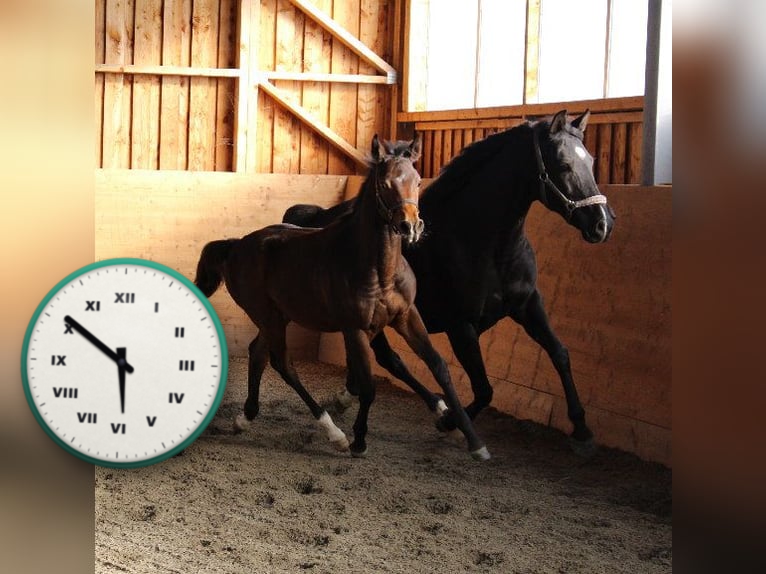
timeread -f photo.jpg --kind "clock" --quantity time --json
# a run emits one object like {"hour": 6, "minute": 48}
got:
{"hour": 5, "minute": 51}
